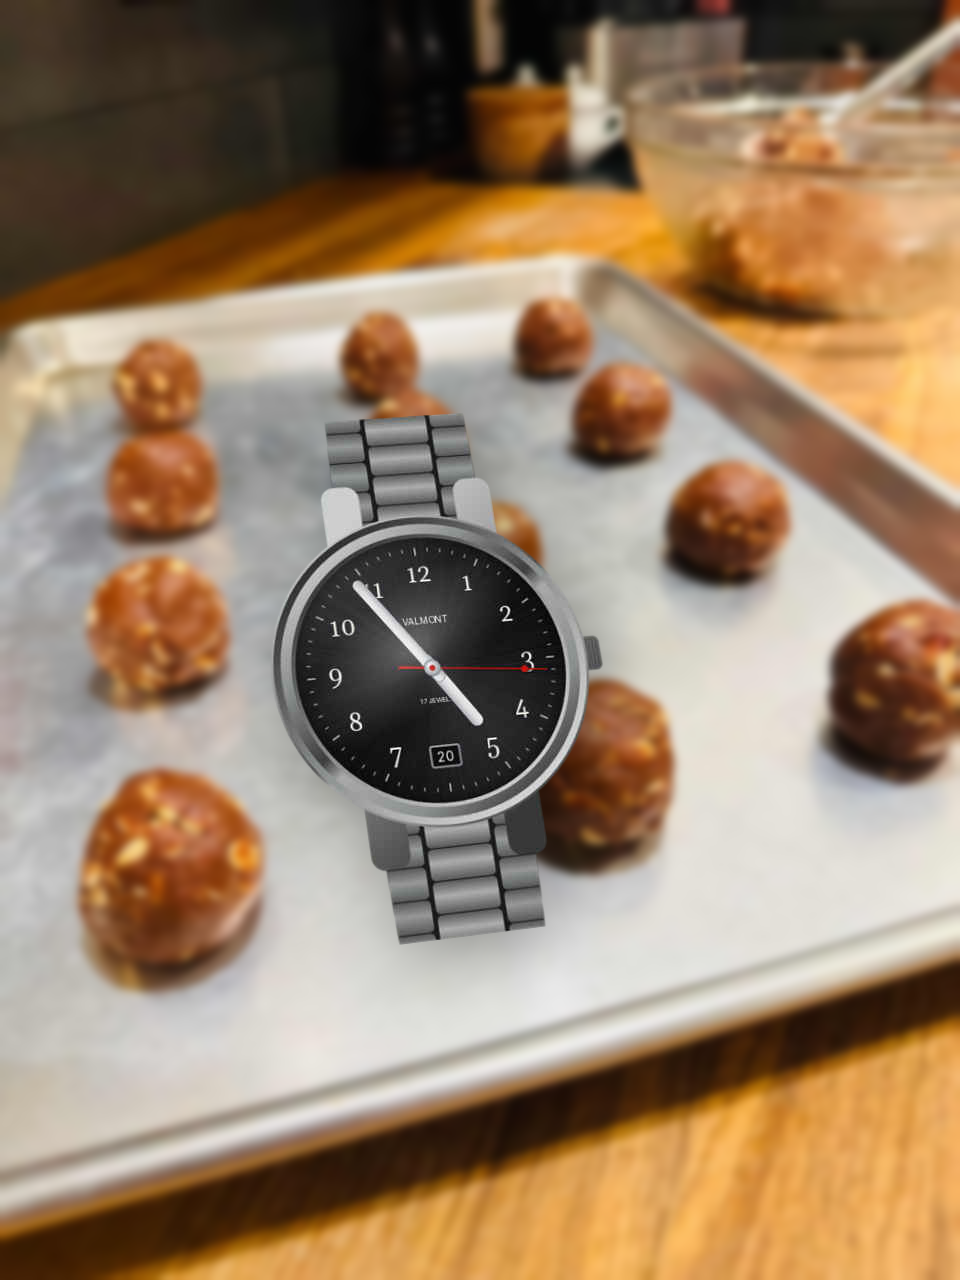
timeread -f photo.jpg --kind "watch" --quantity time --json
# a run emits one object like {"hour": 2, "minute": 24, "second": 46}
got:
{"hour": 4, "minute": 54, "second": 16}
